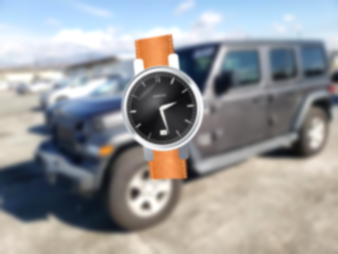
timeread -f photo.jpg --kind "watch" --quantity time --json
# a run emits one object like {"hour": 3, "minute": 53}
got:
{"hour": 2, "minute": 28}
